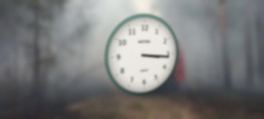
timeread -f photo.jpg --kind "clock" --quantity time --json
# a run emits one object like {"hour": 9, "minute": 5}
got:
{"hour": 3, "minute": 16}
